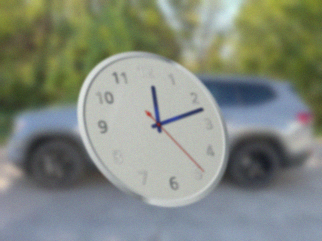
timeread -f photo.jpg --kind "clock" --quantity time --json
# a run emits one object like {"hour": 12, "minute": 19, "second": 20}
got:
{"hour": 12, "minute": 12, "second": 24}
